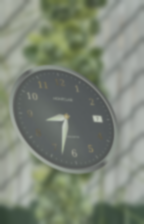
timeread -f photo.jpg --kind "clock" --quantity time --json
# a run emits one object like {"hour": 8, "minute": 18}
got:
{"hour": 8, "minute": 33}
